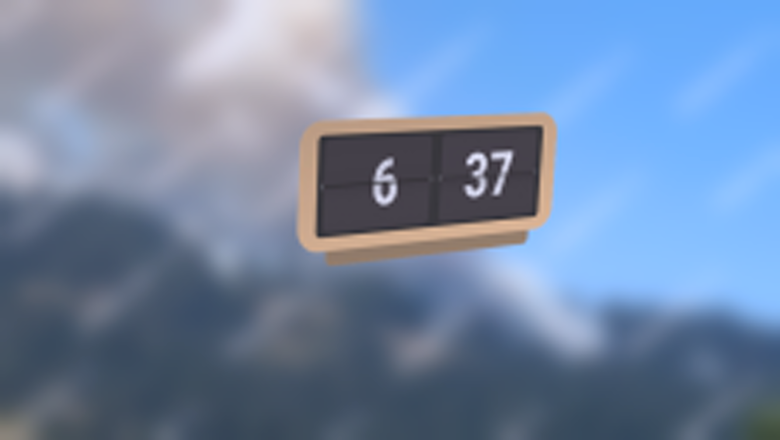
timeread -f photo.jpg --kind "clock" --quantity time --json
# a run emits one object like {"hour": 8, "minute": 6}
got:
{"hour": 6, "minute": 37}
